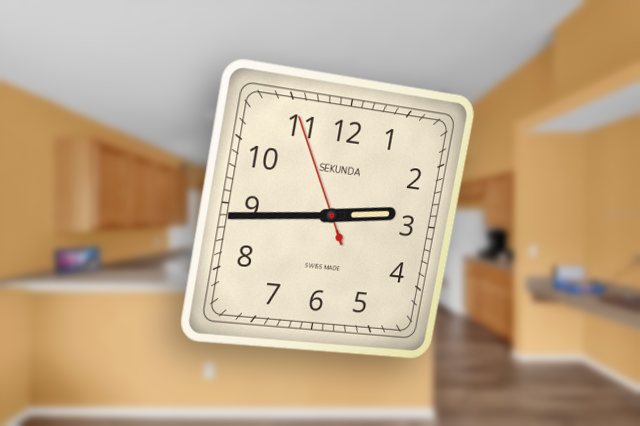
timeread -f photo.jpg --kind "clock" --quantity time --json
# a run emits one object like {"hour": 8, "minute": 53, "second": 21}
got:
{"hour": 2, "minute": 43, "second": 55}
